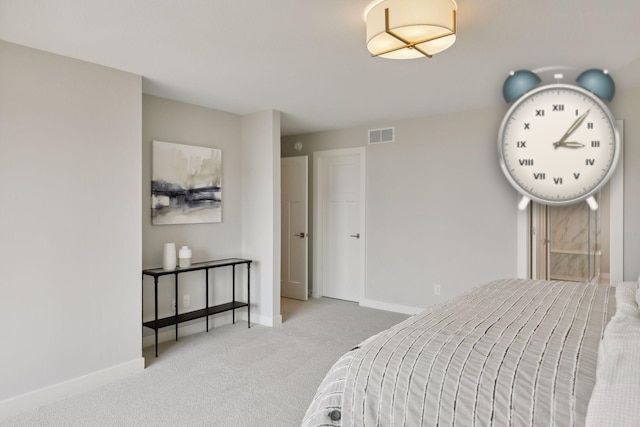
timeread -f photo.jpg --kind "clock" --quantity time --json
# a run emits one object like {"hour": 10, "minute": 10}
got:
{"hour": 3, "minute": 7}
